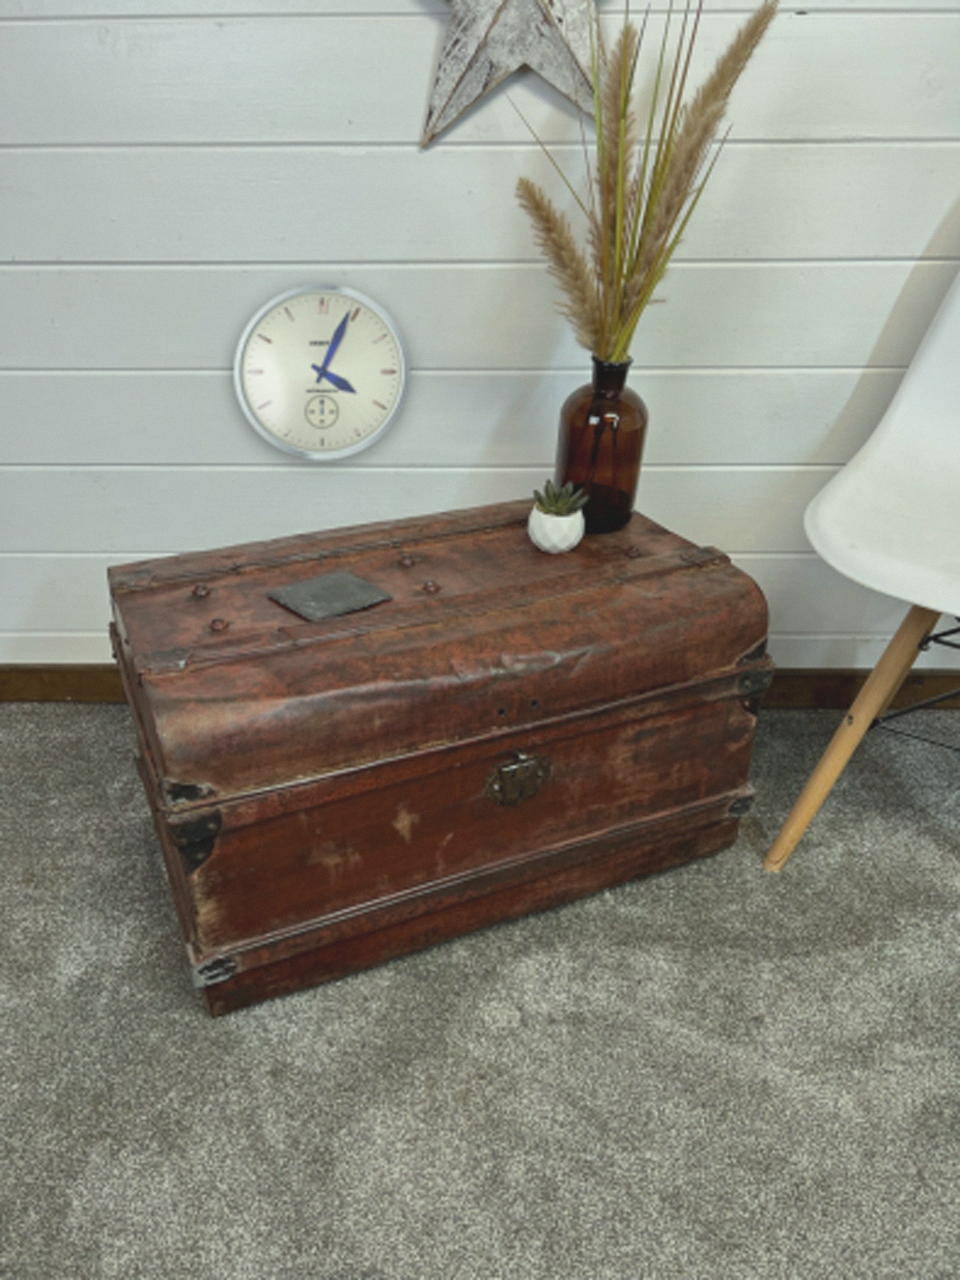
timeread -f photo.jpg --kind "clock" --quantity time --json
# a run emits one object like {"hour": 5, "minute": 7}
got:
{"hour": 4, "minute": 4}
